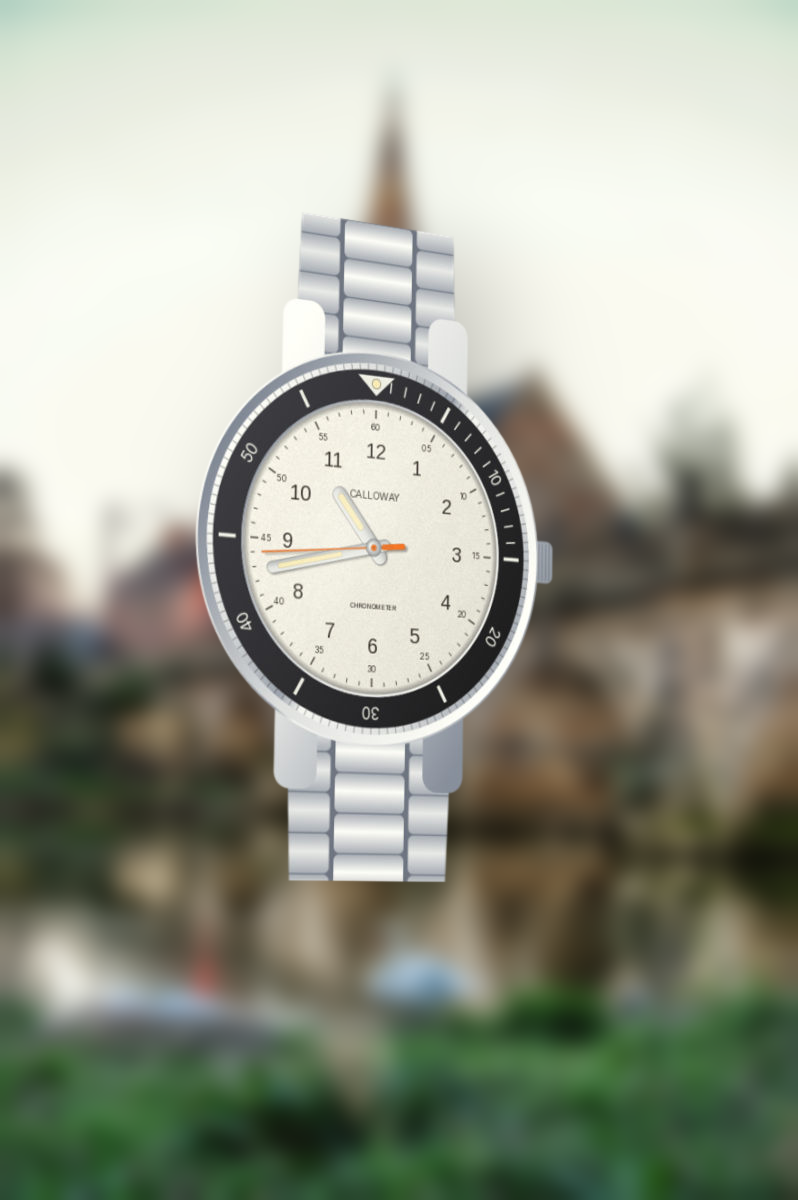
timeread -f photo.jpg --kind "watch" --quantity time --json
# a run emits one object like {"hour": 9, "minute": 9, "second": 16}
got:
{"hour": 10, "minute": 42, "second": 44}
